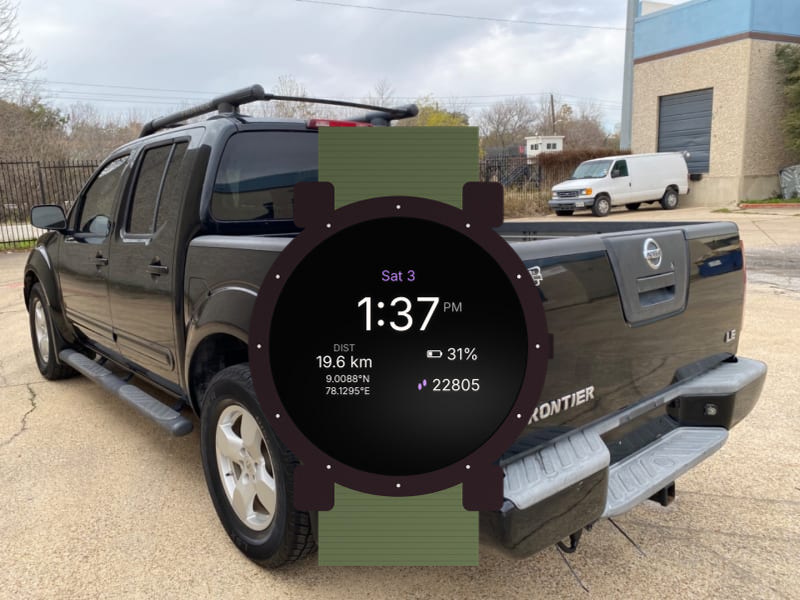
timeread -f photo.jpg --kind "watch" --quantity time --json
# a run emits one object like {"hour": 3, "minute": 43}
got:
{"hour": 1, "minute": 37}
